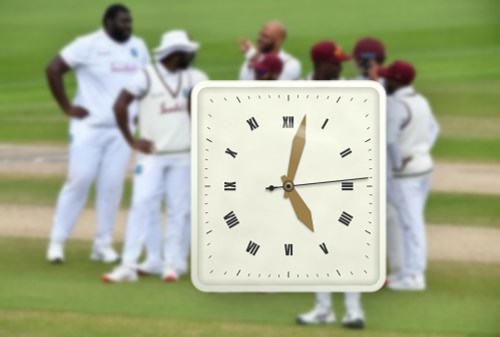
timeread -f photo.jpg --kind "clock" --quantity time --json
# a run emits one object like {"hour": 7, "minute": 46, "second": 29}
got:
{"hour": 5, "minute": 2, "second": 14}
